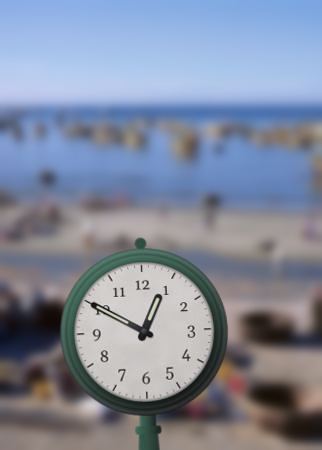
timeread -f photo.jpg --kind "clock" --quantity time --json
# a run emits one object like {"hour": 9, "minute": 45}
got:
{"hour": 12, "minute": 50}
